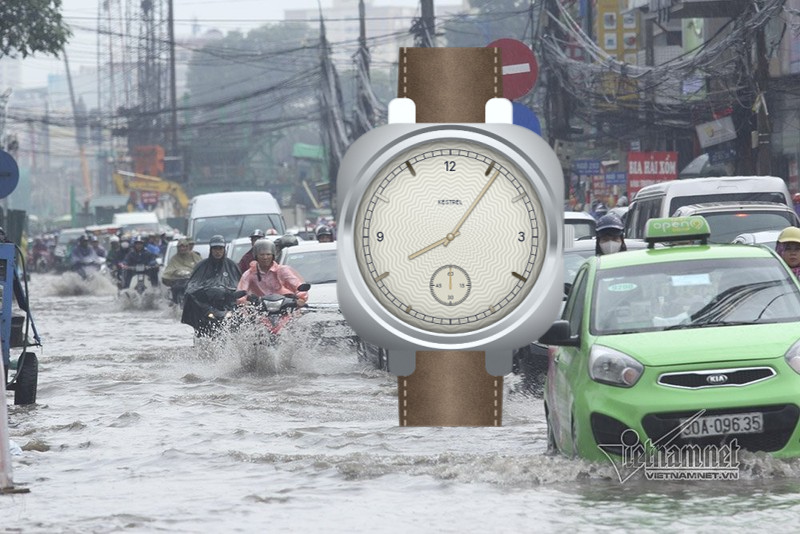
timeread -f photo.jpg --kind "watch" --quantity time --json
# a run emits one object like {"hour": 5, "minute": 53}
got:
{"hour": 8, "minute": 6}
